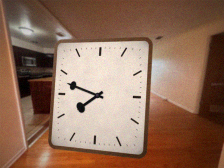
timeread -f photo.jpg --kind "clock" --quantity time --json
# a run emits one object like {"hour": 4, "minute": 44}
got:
{"hour": 7, "minute": 48}
